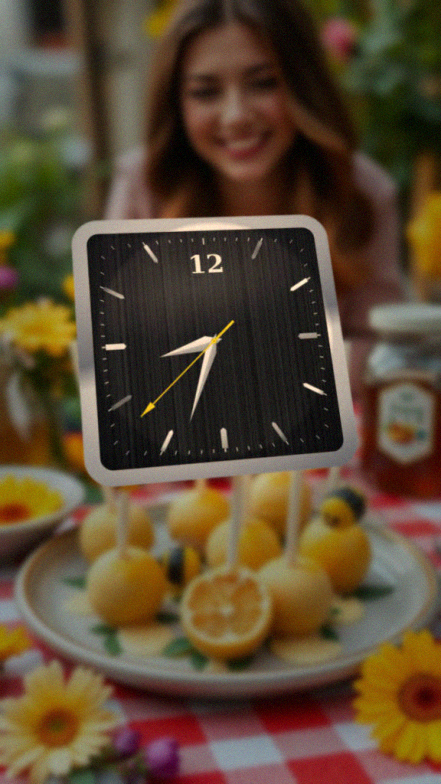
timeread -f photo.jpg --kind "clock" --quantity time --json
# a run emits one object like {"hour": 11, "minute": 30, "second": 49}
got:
{"hour": 8, "minute": 33, "second": 38}
